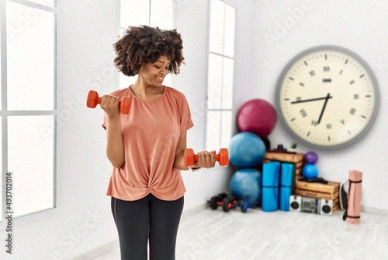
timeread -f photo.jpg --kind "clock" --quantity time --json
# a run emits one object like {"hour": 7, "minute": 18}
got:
{"hour": 6, "minute": 44}
